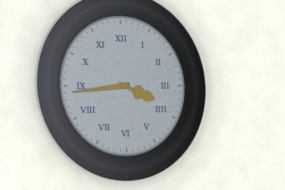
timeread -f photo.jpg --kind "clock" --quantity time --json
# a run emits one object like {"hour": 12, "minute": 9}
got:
{"hour": 3, "minute": 44}
